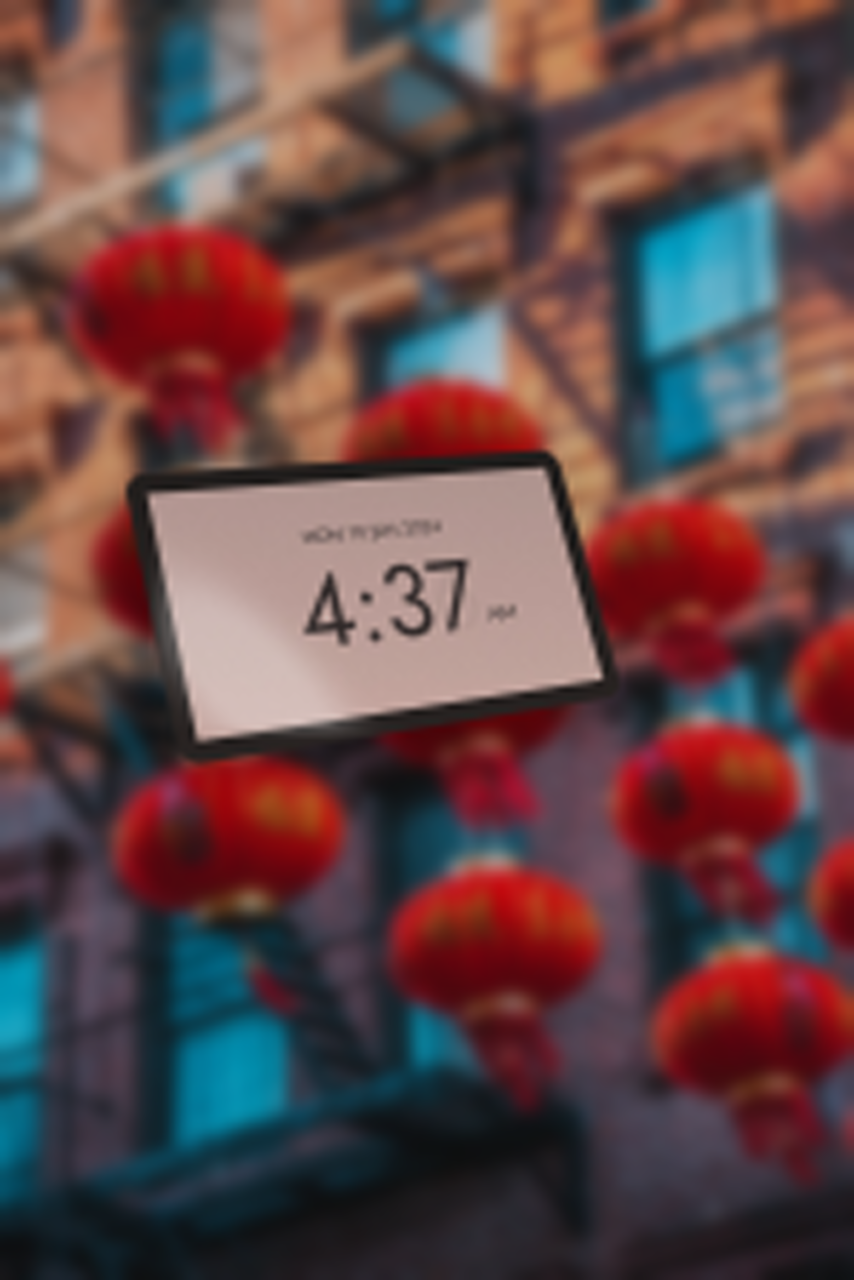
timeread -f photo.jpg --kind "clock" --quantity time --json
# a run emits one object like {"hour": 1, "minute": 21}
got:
{"hour": 4, "minute": 37}
